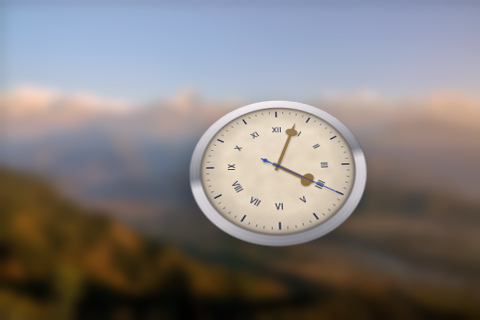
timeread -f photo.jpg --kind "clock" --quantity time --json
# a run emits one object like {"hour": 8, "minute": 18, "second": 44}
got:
{"hour": 4, "minute": 3, "second": 20}
